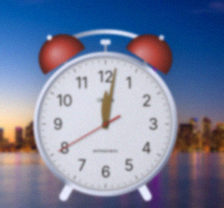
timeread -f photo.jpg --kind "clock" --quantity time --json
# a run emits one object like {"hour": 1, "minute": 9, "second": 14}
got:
{"hour": 12, "minute": 1, "second": 40}
